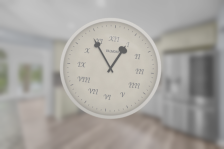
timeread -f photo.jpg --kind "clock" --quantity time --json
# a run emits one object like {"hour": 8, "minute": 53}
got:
{"hour": 12, "minute": 54}
